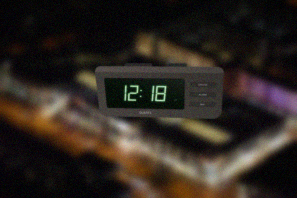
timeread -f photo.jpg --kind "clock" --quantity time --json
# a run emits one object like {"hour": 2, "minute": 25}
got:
{"hour": 12, "minute": 18}
